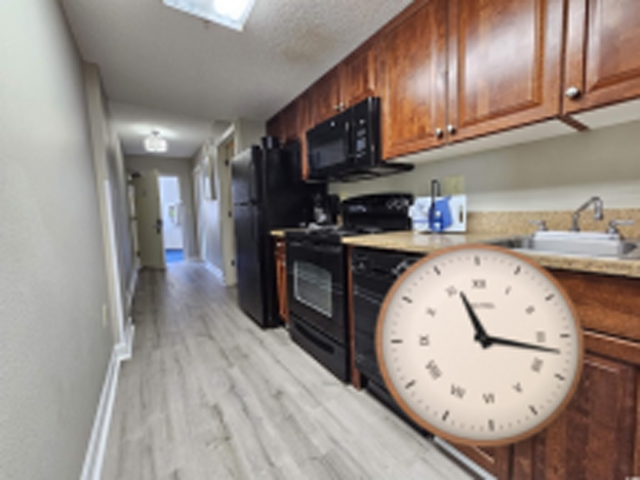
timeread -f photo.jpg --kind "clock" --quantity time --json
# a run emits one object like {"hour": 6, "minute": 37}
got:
{"hour": 11, "minute": 17}
